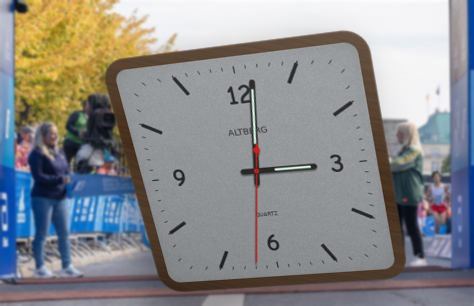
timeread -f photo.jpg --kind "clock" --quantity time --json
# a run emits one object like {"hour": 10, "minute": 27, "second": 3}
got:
{"hour": 3, "minute": 1, "second": 32}
